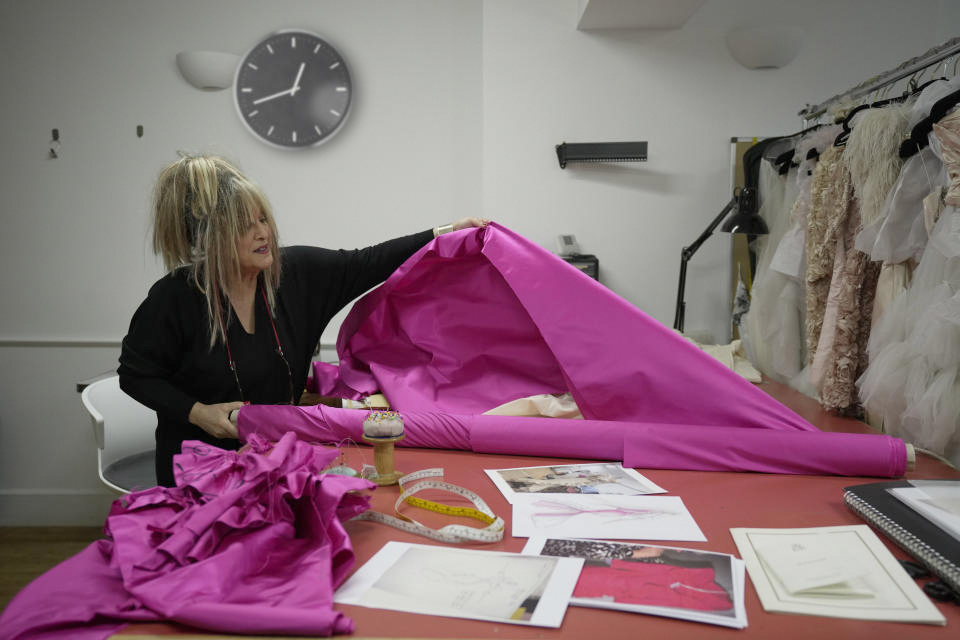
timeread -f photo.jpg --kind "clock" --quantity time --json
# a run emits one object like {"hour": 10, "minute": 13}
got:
{"hour": 12, "minute": 42}
